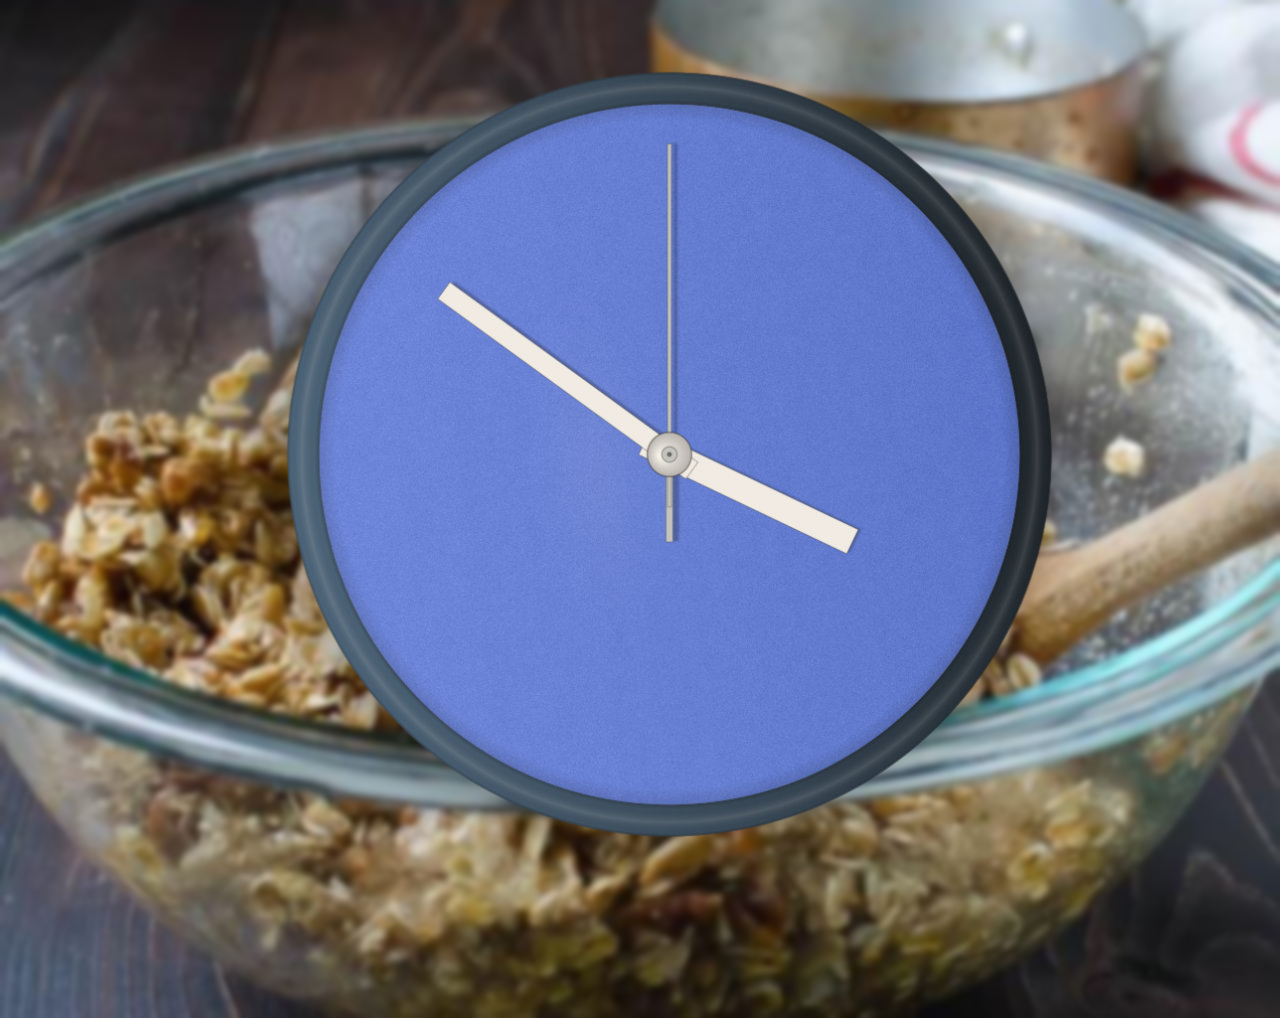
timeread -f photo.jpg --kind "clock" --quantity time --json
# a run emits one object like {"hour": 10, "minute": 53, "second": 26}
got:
{"hour": 3, "minute": 51, "second": 0}
